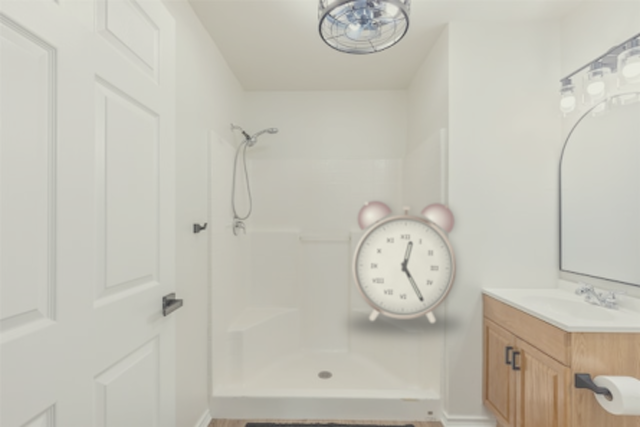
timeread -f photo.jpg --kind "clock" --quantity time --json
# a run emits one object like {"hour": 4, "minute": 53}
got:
{"hour": 12, "minute": 25}
